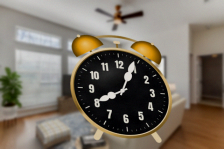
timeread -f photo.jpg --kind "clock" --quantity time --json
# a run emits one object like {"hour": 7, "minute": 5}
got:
{"hour": 8, "minute": 4}
